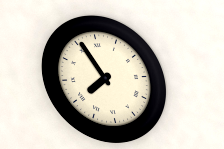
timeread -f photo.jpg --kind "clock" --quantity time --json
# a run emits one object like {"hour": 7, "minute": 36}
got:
{"hour": 7, "minute": 56}
